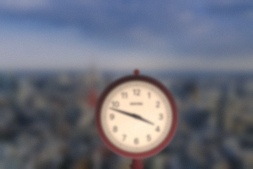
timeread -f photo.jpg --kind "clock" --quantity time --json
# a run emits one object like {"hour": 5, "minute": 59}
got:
{"hour": 3, "minute": 48}
